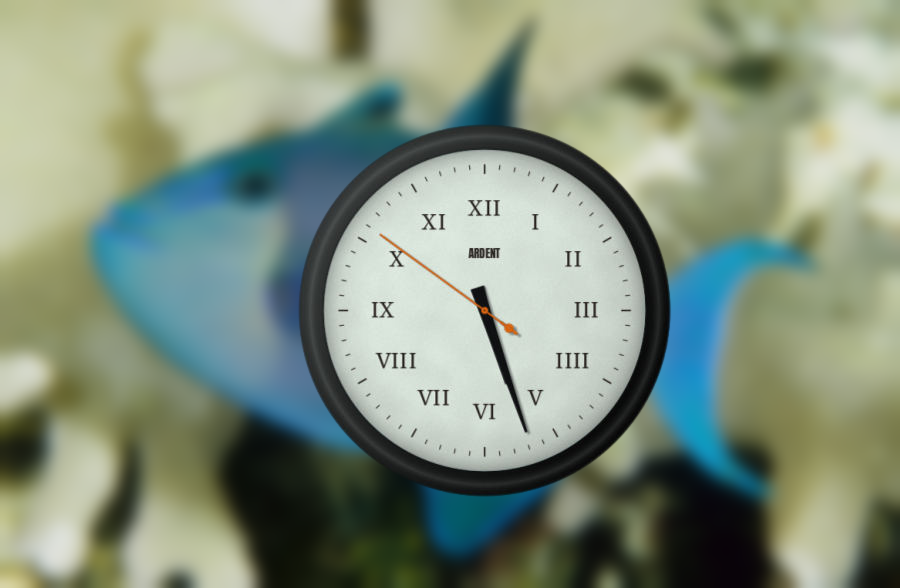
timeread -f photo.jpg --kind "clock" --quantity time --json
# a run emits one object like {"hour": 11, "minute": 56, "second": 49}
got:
{"hour": 5, "minute": 26, "second": 51}
